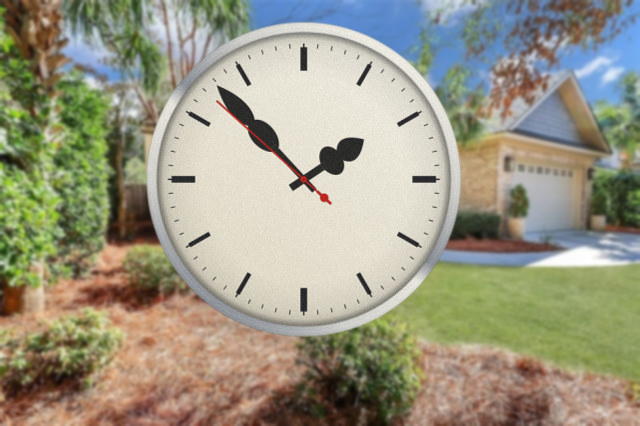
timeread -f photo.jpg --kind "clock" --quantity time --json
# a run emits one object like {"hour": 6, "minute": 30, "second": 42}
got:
{"hour": 1, "minute": 52, "second": 52}
